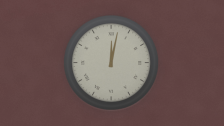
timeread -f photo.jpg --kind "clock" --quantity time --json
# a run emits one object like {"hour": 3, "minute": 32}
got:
{"hour": 12, "minute": 2}
